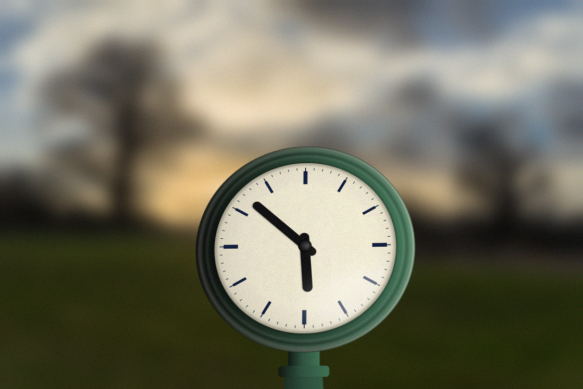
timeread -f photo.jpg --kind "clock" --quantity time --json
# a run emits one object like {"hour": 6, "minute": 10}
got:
{"hour": 5, "minute": 52}
